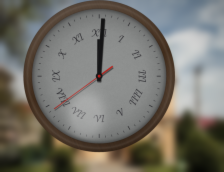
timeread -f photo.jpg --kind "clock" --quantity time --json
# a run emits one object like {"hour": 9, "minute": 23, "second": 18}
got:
{"hour": 12, "minute": 0, "second": 39}
